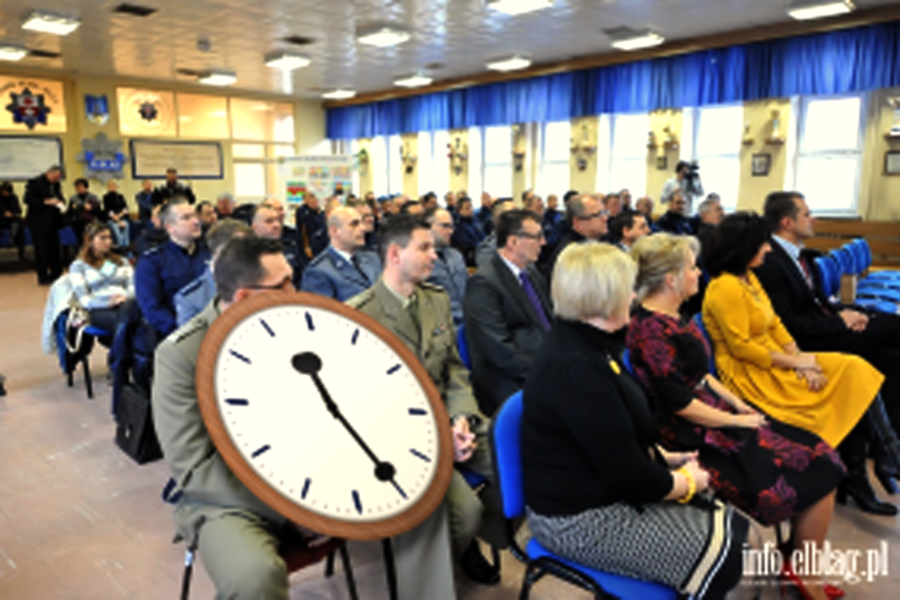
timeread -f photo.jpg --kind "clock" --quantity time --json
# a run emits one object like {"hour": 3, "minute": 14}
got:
{"hour": 11, "minute": 25}
